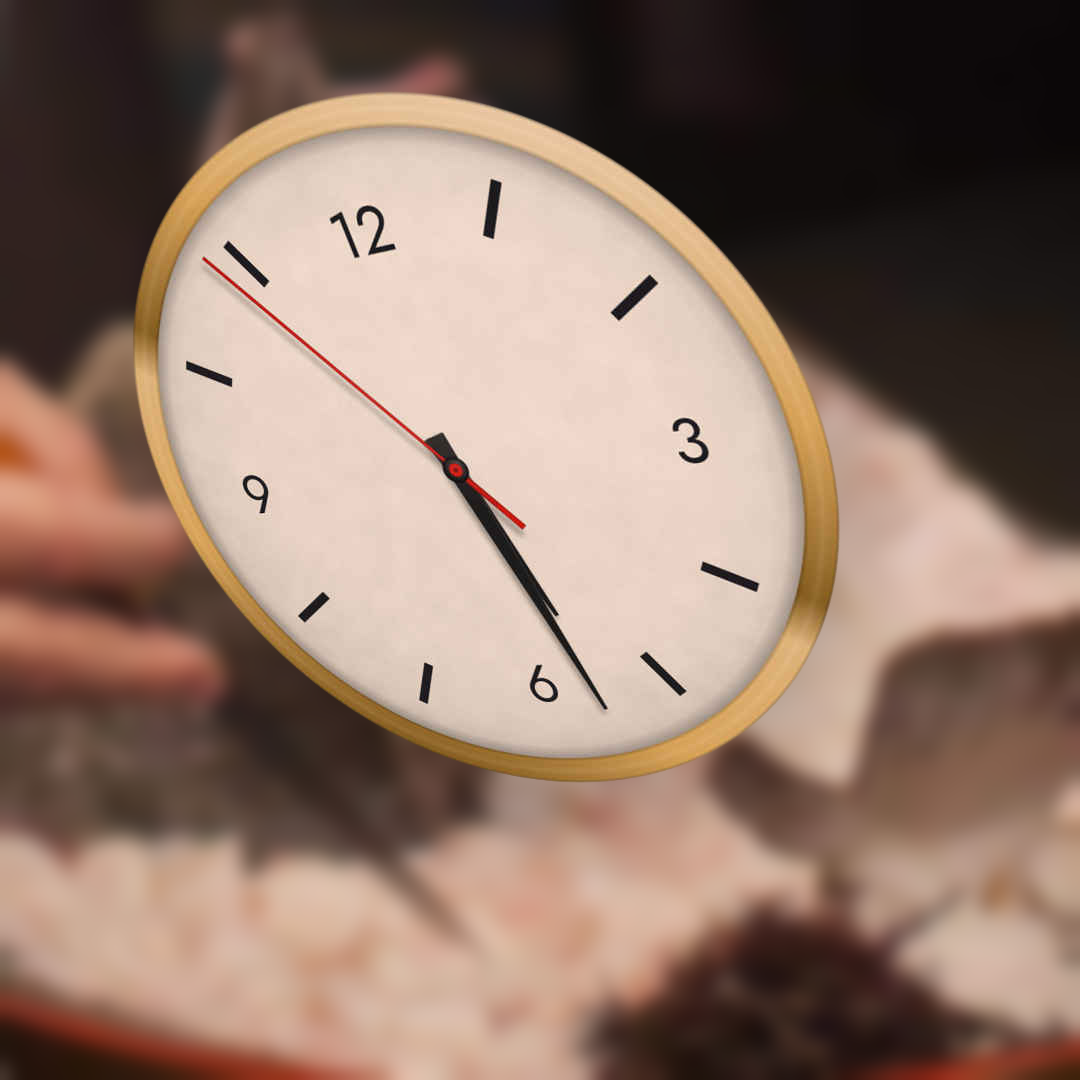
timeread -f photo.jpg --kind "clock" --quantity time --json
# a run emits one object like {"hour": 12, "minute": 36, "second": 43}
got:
{"hour": 5, "minute": 27, "second": 54}
